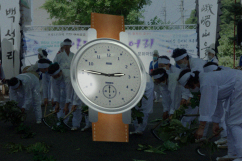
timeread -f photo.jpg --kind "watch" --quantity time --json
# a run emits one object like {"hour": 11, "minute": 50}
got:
{"hour": 2, "minute": 46}
